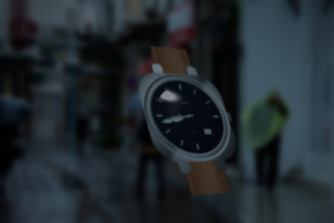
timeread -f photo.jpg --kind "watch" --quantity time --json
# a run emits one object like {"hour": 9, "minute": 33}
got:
{"hour": 8, "minute": 43}
